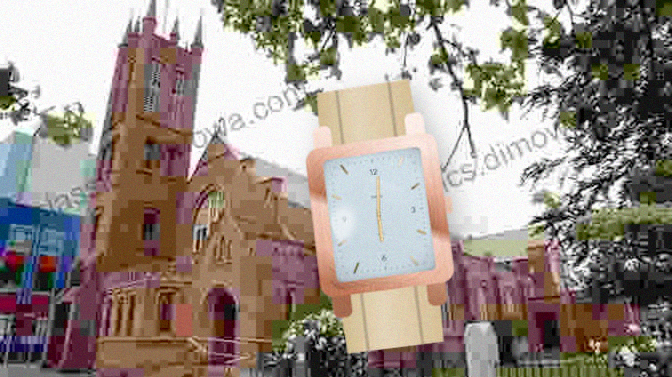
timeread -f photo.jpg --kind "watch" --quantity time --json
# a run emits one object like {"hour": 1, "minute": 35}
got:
{"hour": 6, "minute": 1}
